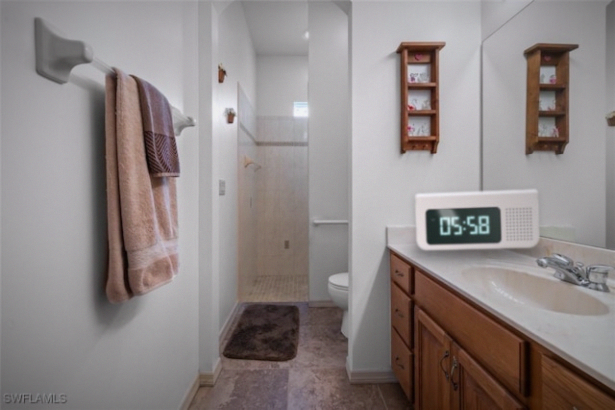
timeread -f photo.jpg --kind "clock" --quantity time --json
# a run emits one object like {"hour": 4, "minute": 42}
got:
{"hour": 5, "minute": 58}
